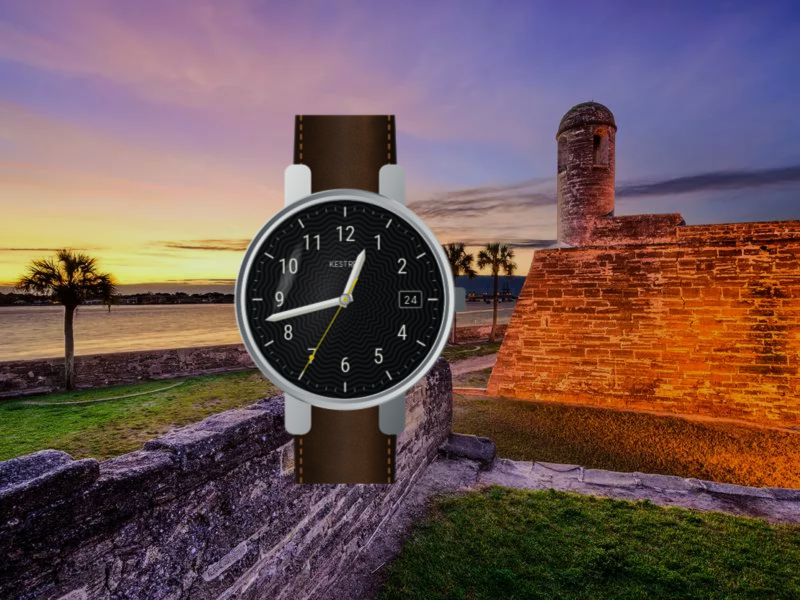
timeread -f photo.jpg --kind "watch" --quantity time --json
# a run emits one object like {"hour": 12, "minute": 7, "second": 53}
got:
{"hour": 12, "minute": 42, "second": 35}
